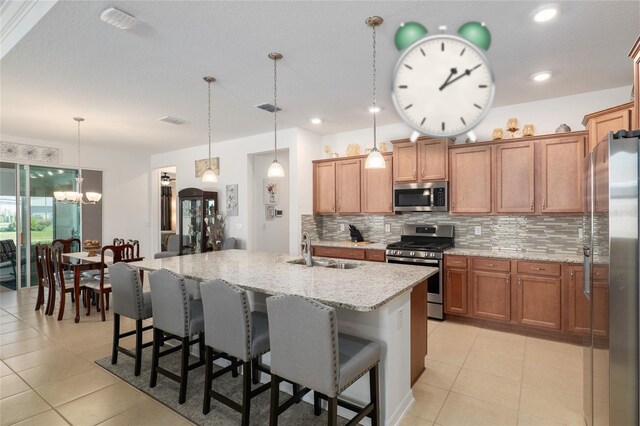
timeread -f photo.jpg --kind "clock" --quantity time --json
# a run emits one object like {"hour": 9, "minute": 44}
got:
{"hour": 1, "minute": 10}
